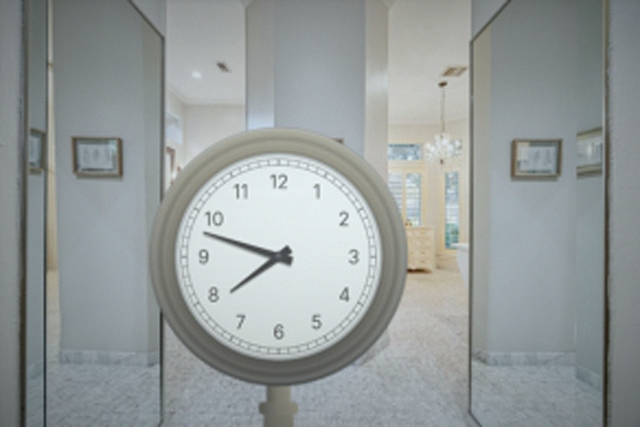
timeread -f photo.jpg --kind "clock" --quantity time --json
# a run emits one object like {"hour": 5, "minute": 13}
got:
{"hour": 7, "minute": 48}
